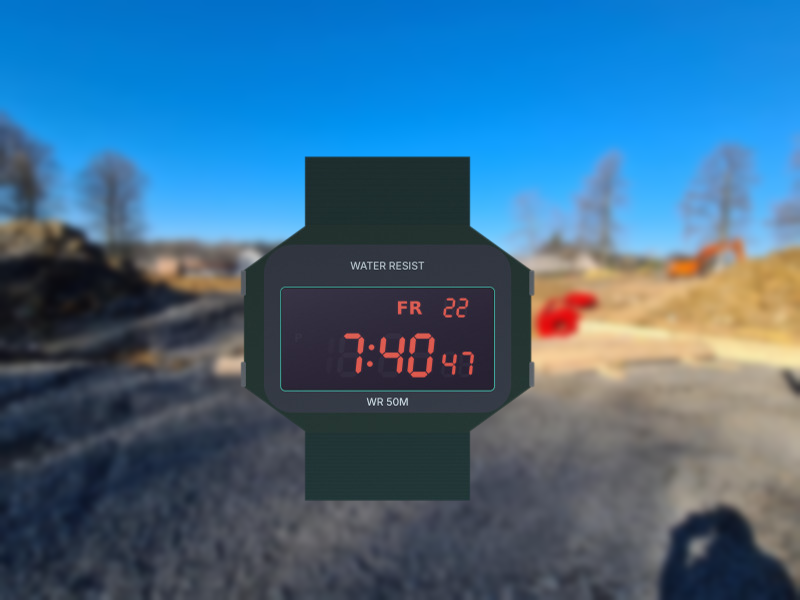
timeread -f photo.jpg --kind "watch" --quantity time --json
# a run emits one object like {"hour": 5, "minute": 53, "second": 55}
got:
{"hour": 7, "minute": 40, "second": 47}
